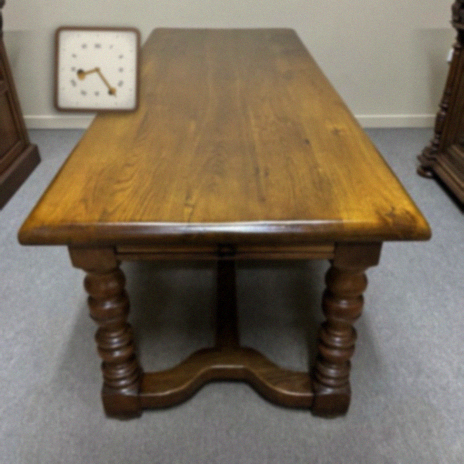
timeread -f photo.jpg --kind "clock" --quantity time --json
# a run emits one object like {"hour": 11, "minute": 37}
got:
{"hour": 8, "minute": 24}
